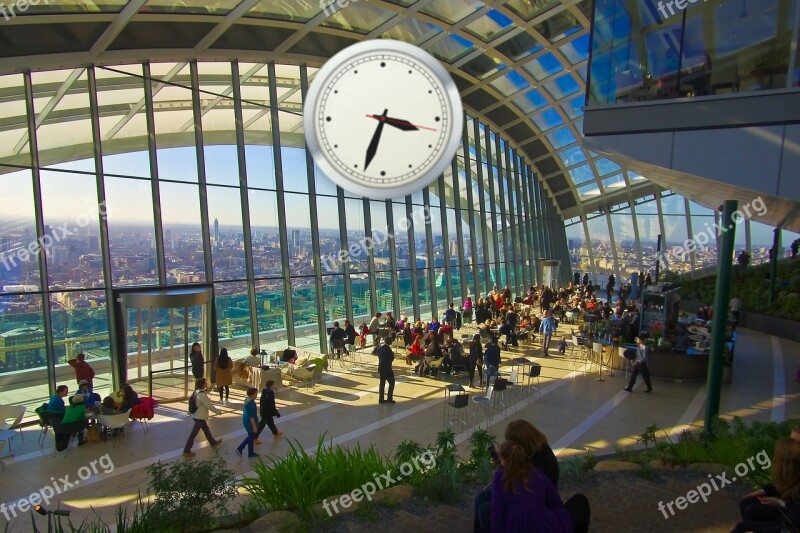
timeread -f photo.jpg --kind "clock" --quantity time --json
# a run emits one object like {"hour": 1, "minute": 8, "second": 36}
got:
{"hour": 3, "minute": 33, "second": 17}
